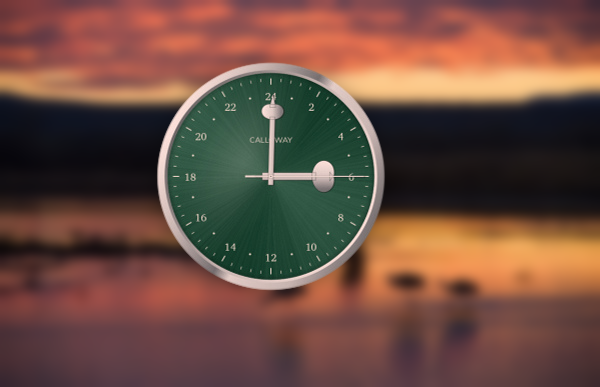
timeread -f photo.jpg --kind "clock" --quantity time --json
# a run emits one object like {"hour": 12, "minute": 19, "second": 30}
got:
{"hour": 6, "minute": 0, "second": 15}
